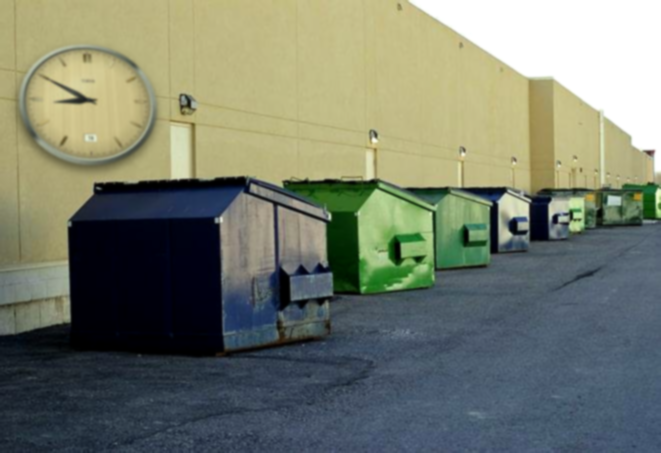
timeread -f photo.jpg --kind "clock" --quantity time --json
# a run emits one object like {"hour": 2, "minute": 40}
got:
{"hour": 8, "minute": 50}
